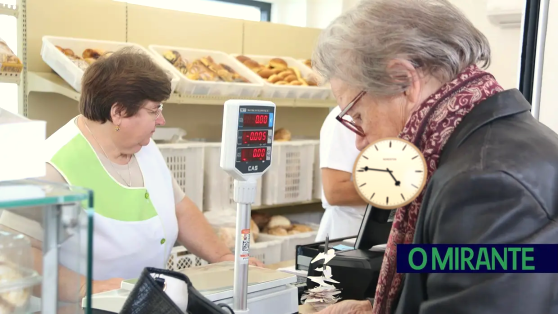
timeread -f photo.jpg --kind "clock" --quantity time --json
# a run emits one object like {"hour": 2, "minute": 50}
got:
{"hour": 4, "minute": 46}
